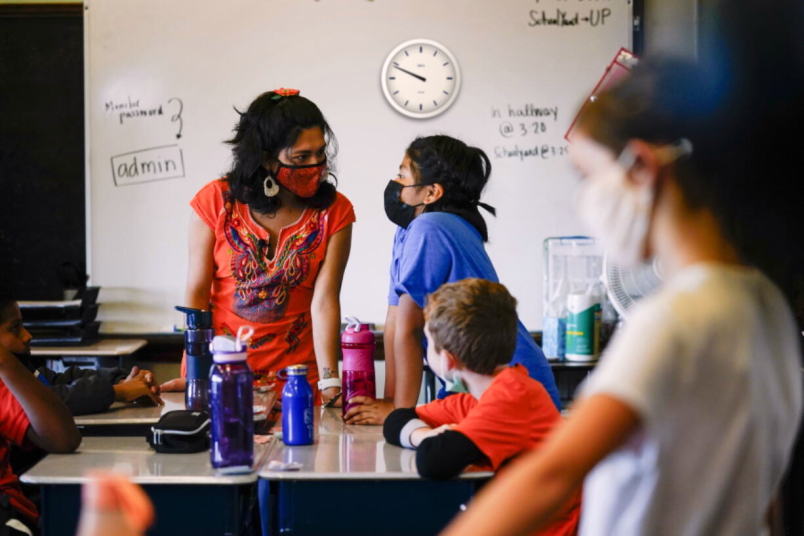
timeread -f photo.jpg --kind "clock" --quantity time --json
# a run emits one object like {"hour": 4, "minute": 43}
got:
{"hour": 9, "minute": 49}
